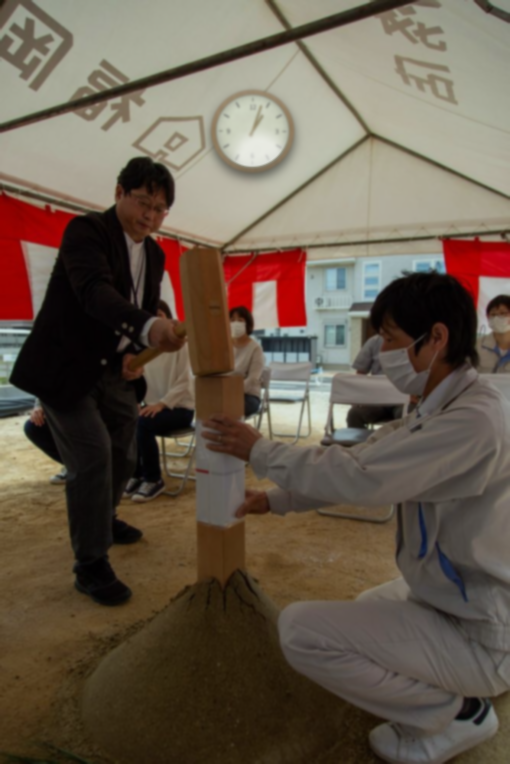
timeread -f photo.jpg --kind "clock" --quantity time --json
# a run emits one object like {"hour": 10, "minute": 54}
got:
{"hour": 1, "minute": 3}
